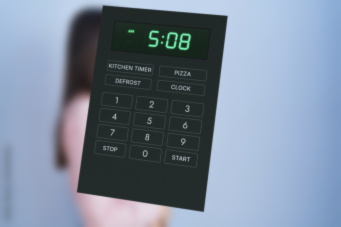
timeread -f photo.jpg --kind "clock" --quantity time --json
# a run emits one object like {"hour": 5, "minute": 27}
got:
{"hour": 5, "minute": 8}
